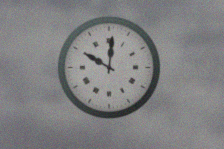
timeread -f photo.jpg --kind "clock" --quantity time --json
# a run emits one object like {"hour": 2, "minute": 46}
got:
{"hour": 10, "minute": 1}
